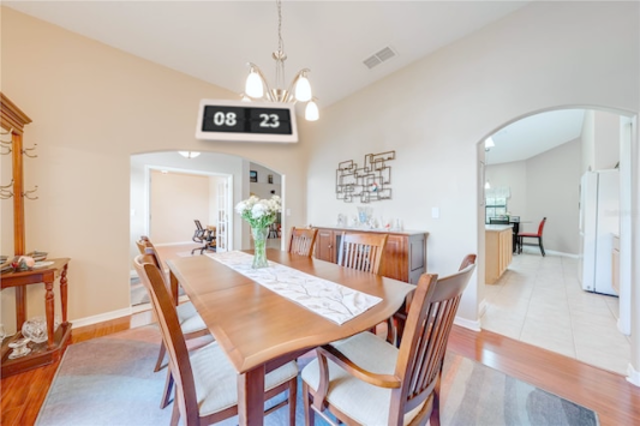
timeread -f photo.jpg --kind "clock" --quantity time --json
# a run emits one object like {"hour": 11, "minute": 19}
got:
{"hour": 8, "minute": 23}
